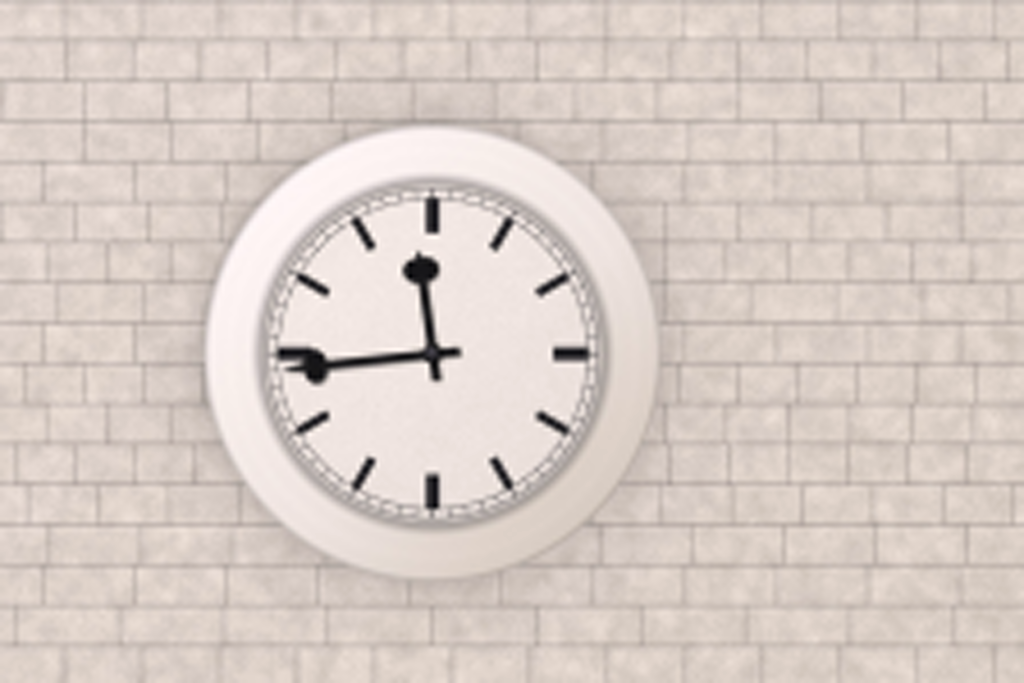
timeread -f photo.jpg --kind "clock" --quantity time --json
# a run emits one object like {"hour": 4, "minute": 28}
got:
{"hour": 11, "minute": 44}
